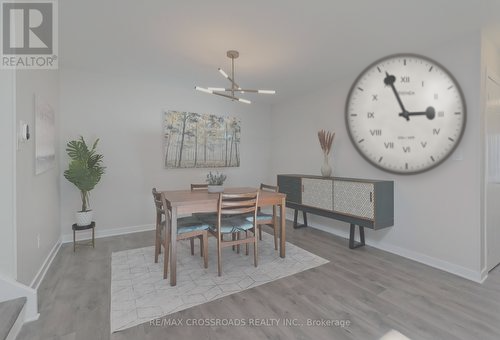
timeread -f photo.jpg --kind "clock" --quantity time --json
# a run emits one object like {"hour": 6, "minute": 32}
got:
{"hour": 2, "minute": 56}
